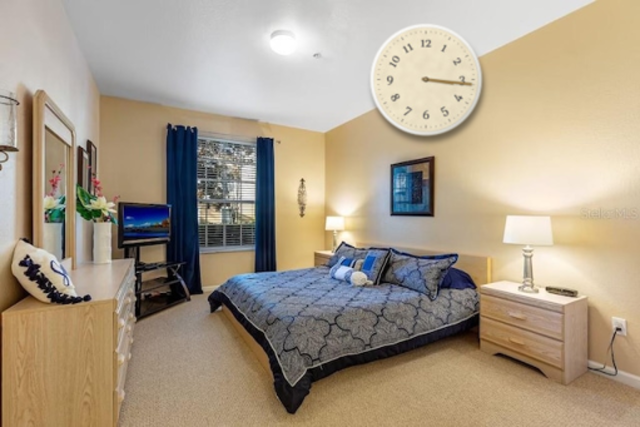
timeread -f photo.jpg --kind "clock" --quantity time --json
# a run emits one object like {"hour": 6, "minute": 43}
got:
{"hour": 3, "minute": 16}
